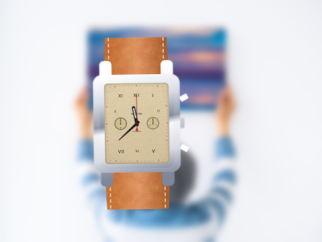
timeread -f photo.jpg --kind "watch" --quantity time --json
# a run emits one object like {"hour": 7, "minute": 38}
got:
{"hour": 11, "minute": 38}
